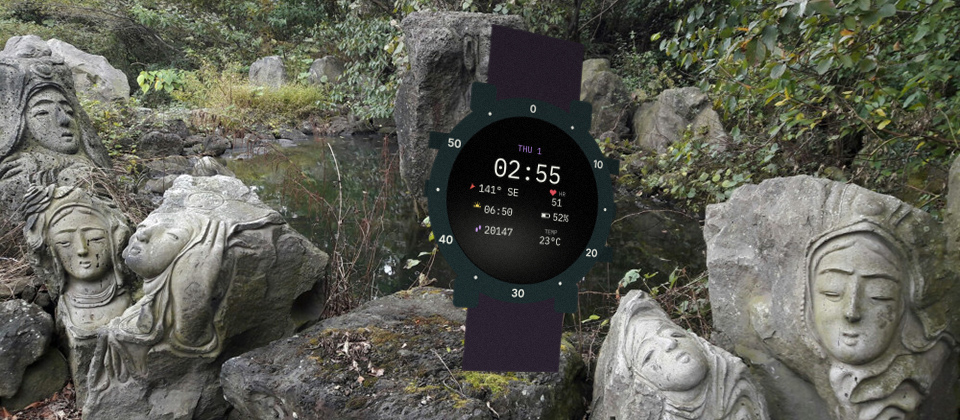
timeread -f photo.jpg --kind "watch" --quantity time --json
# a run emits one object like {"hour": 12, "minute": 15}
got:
{"hour": 2, "minute": 55}
